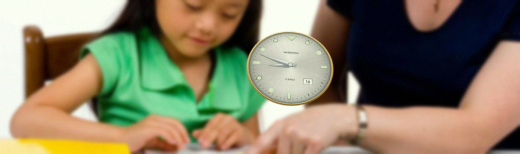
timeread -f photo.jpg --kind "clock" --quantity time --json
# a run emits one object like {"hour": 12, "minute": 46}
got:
{"hour": 8, "minute": 48}
